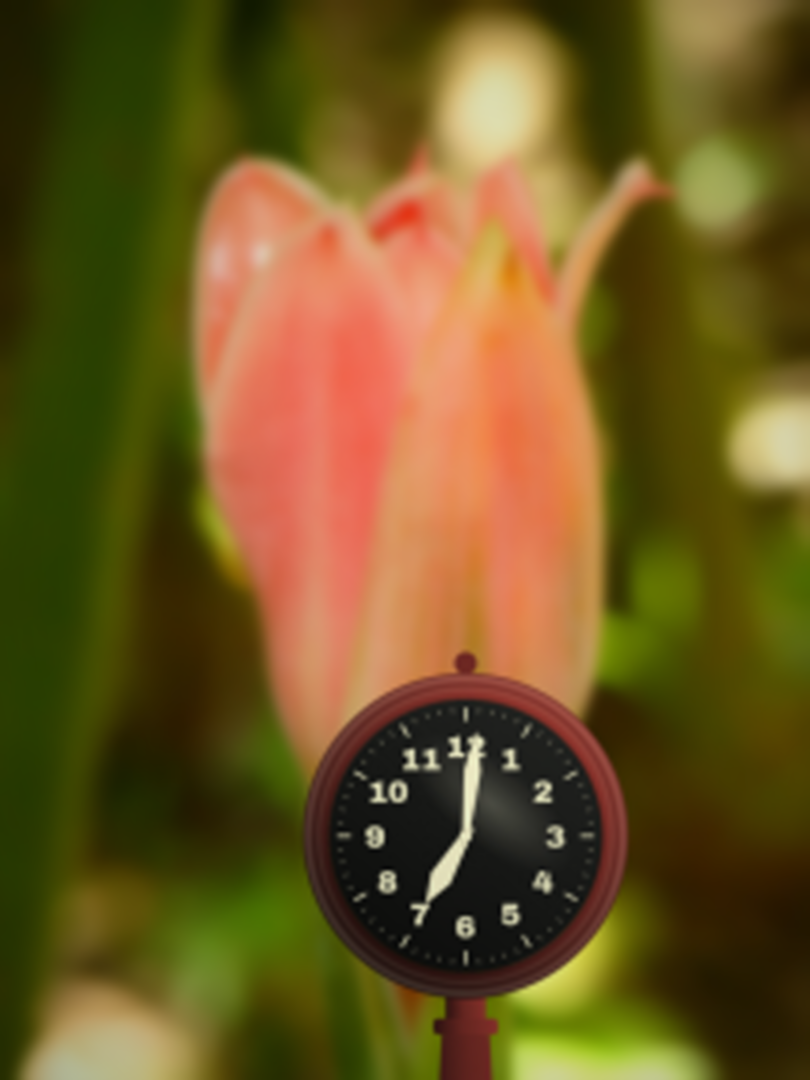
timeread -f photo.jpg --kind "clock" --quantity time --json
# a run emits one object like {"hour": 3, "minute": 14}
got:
{"hour": 7, "minute": 1}
